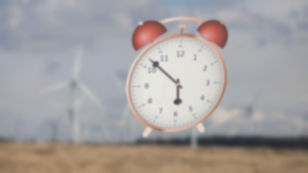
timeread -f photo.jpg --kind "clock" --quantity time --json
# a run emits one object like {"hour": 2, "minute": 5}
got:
{"hour": 5, "minute": 52}
